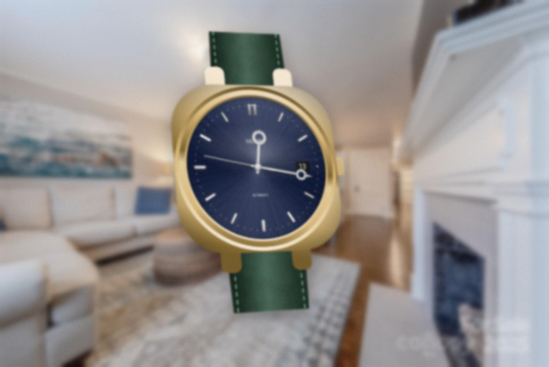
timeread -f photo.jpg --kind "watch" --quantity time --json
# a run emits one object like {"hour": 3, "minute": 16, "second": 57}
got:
{"hour": 12, "minute": 16, "second": 47}
